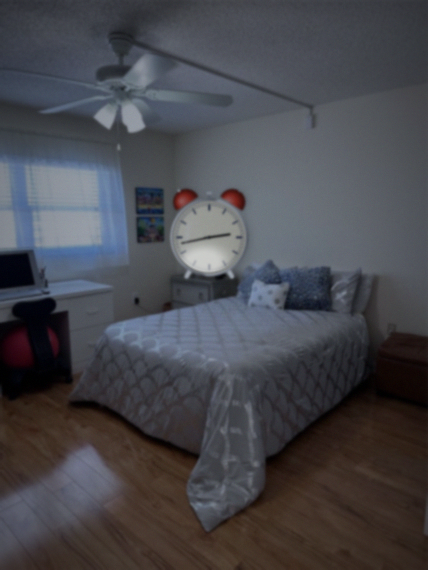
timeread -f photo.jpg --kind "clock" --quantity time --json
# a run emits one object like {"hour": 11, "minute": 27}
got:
{"hour": 2, "minute": 43}
